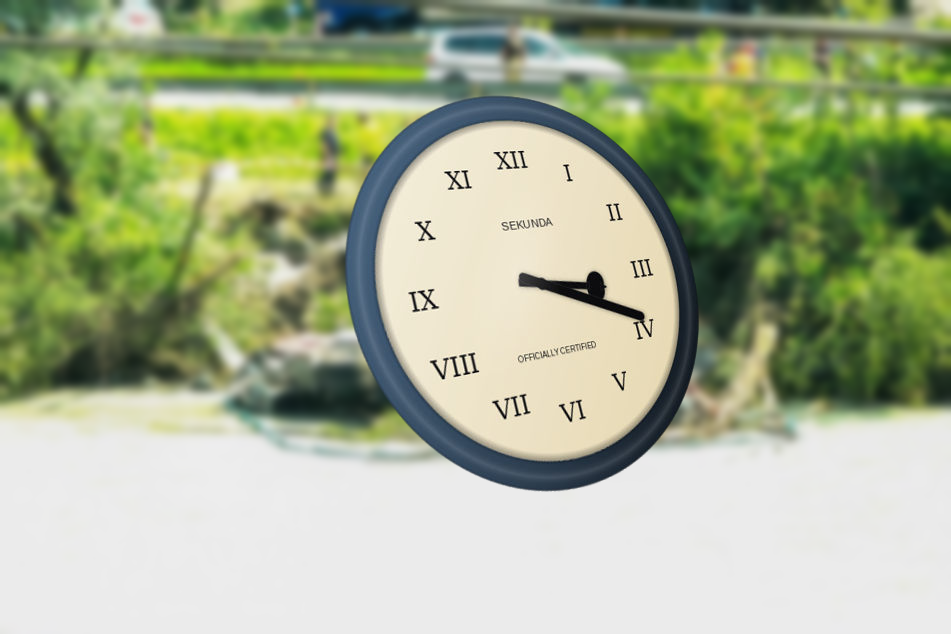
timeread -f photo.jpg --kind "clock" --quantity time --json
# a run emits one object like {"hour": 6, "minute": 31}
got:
{"hour": 3, "minute": 19}
